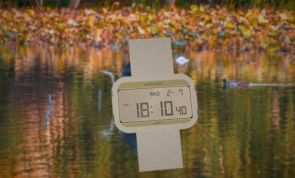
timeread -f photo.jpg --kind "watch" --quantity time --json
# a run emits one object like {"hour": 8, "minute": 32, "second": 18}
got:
{"hour": 18, "minute": 10, "second": 40}
